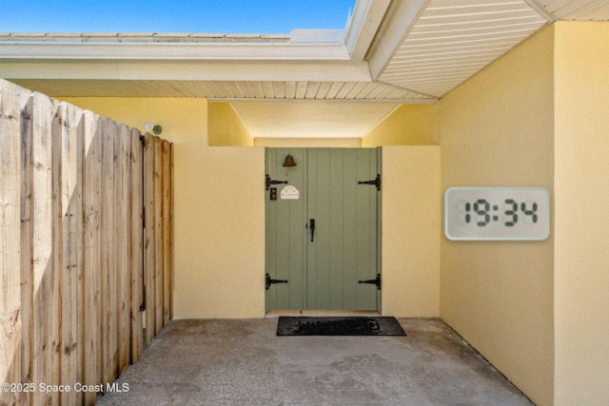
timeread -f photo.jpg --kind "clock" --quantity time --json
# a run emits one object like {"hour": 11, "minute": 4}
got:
{"hour": 19, "minute": 34}
